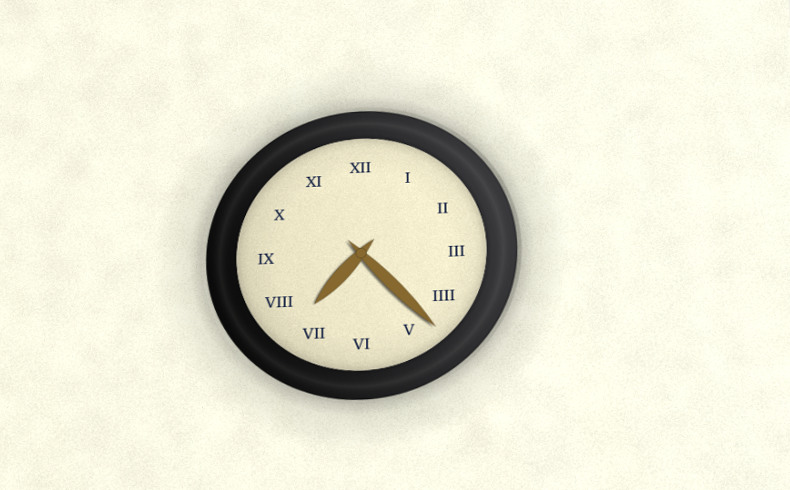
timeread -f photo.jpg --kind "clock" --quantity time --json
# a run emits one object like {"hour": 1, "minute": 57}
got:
{"hour": 7, "minute": 23}
